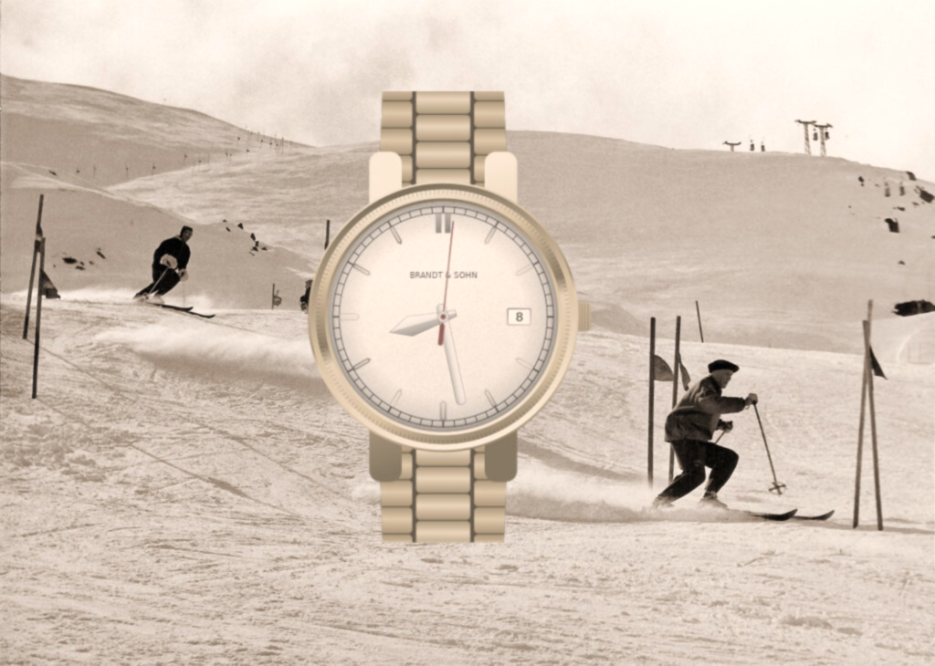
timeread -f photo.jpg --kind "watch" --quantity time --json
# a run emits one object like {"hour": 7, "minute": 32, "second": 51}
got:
{"hour": 8, "minute": 28, "second": 1}
